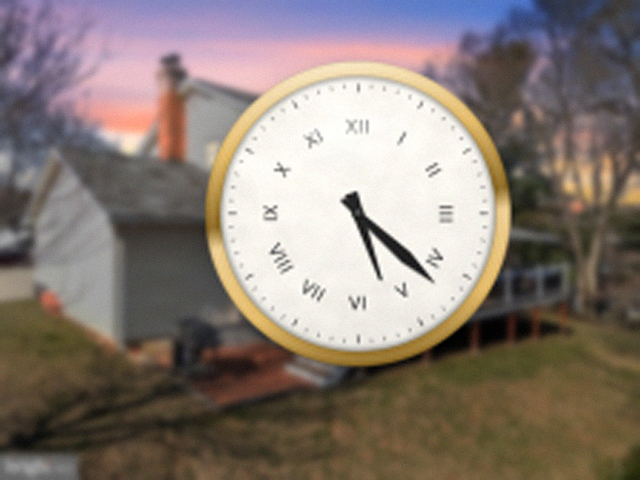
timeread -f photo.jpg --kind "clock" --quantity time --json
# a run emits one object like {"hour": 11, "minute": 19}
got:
{"hour": 5, "minute": 22}
